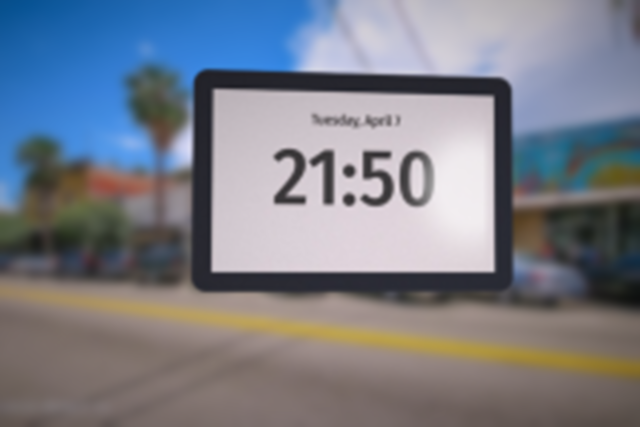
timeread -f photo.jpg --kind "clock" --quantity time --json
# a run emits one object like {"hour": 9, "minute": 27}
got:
{"hour": 21, "minute": 50}
